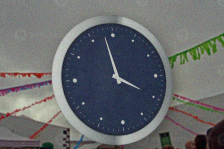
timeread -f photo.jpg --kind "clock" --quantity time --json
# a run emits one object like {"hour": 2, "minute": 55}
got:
{"hour": 3, "minute": 58}
